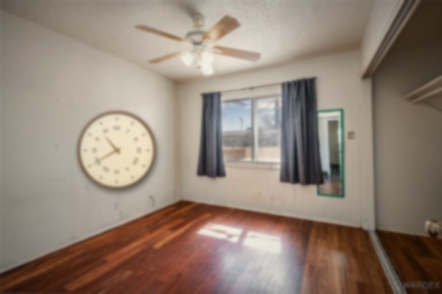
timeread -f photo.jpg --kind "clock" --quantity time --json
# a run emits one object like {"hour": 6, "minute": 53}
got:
{"hour": 10, "minute": 40}
